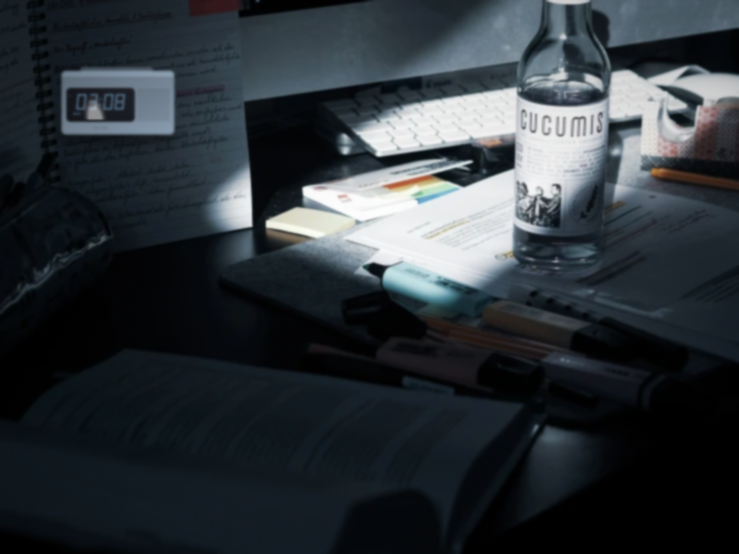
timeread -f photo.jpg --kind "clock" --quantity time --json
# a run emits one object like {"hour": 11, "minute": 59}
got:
{"hour": 3, "minute": 8}
